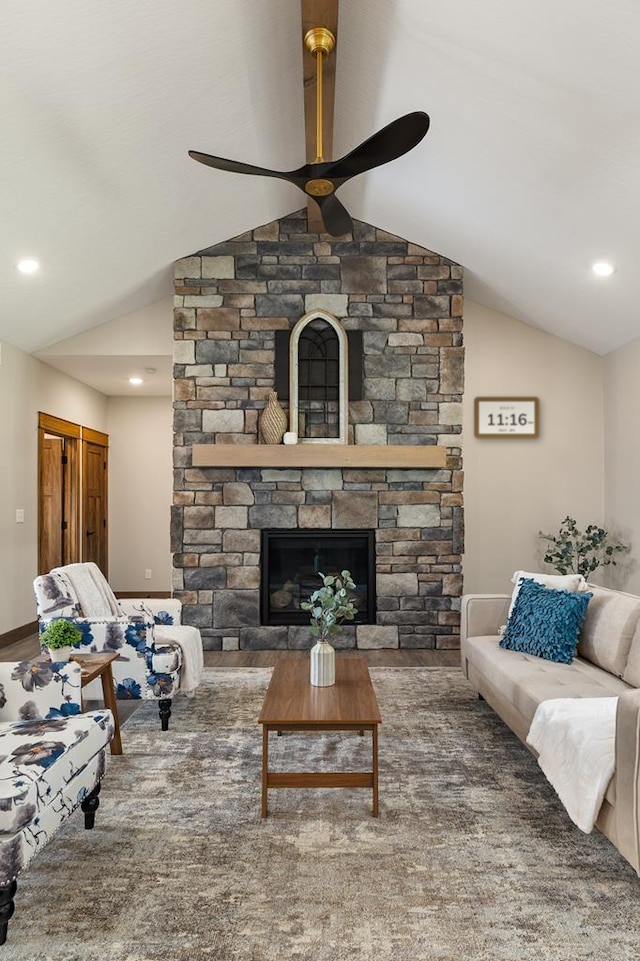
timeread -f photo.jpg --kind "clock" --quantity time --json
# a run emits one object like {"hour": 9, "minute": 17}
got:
{"hour": 11, "minute": 16}
